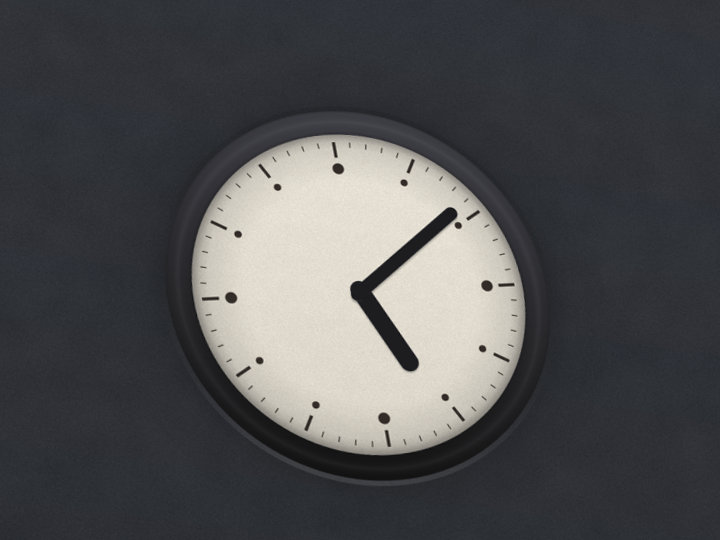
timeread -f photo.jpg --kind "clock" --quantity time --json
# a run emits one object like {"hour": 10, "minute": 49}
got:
{"hour": 5, "minute": 9}
